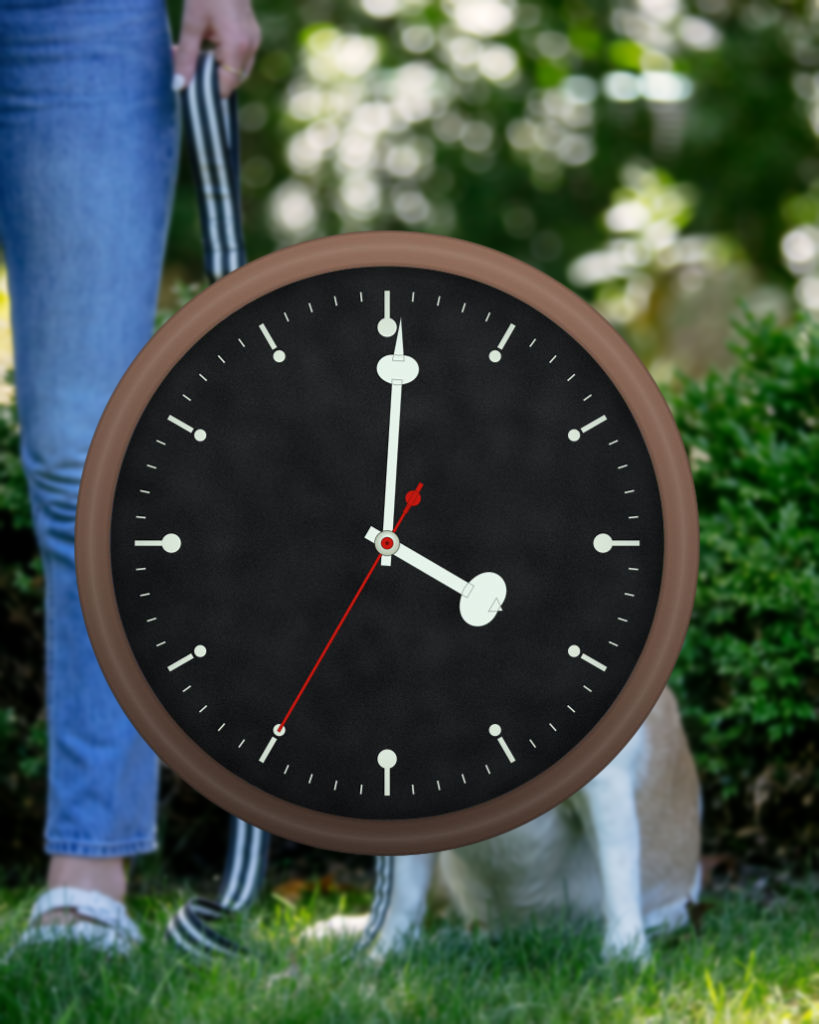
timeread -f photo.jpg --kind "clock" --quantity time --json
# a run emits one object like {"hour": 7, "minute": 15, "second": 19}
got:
{"hour": 4, "minute": 0, "second": 35}
